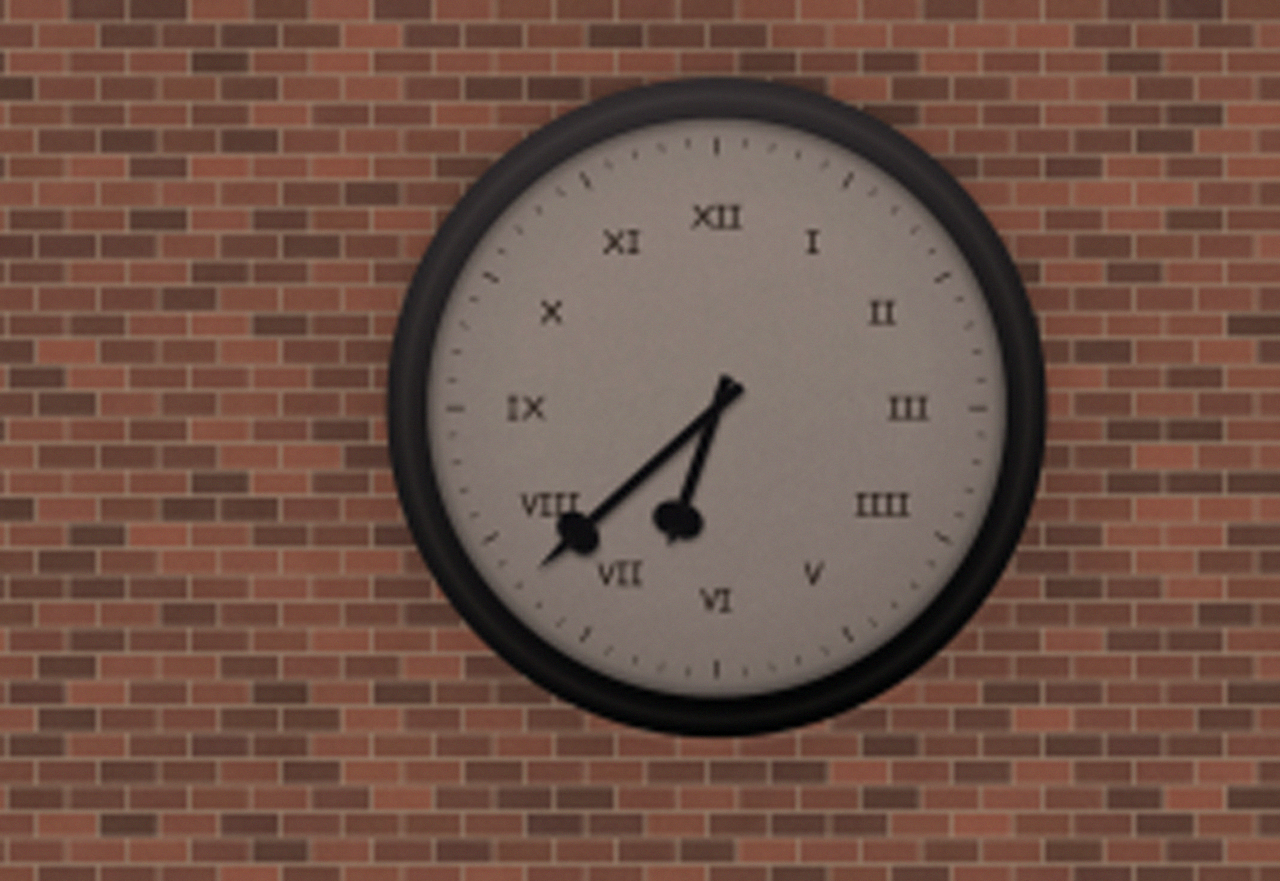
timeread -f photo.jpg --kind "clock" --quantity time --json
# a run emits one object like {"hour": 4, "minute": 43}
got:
{"hour": 6, "minute": 38}
